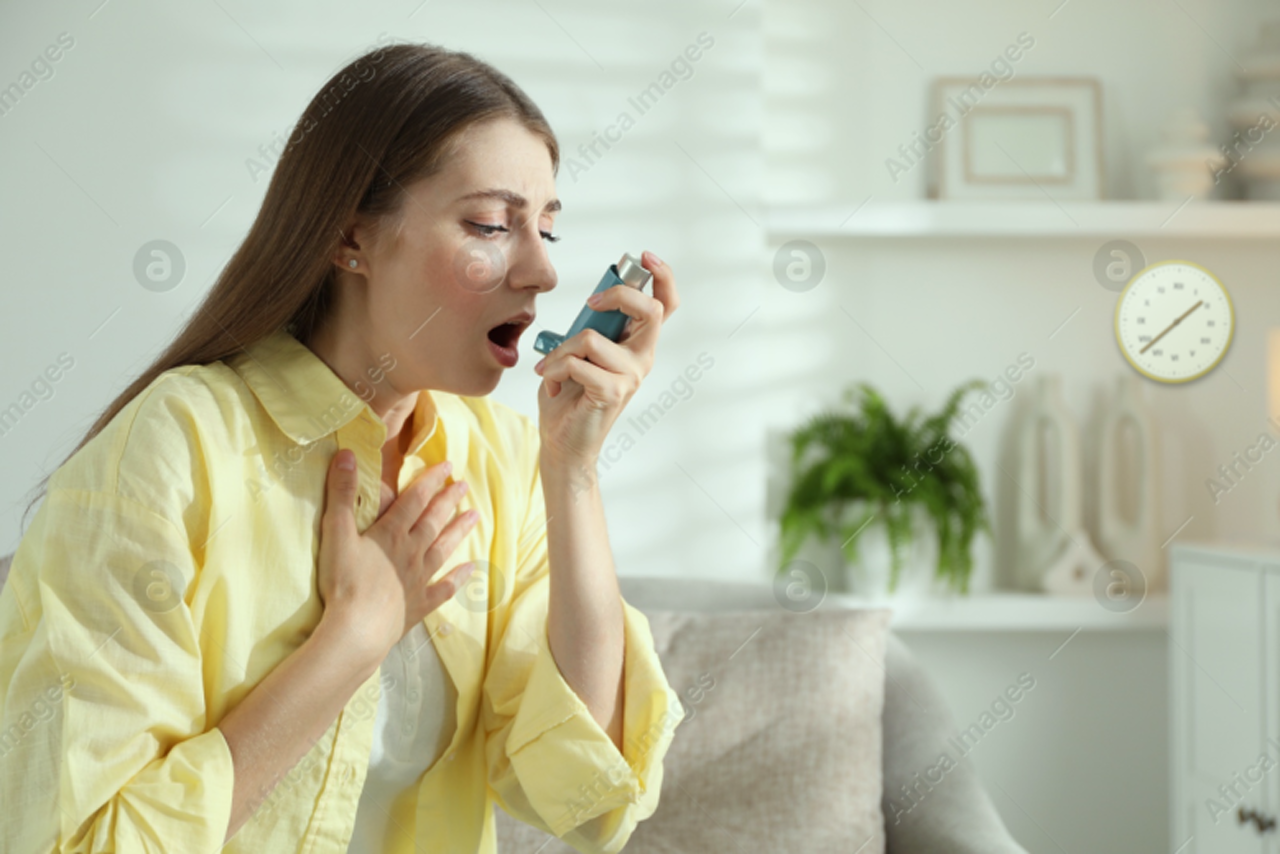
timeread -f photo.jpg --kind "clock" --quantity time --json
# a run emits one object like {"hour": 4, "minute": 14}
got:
{"hour": 1, "minute": 38}
